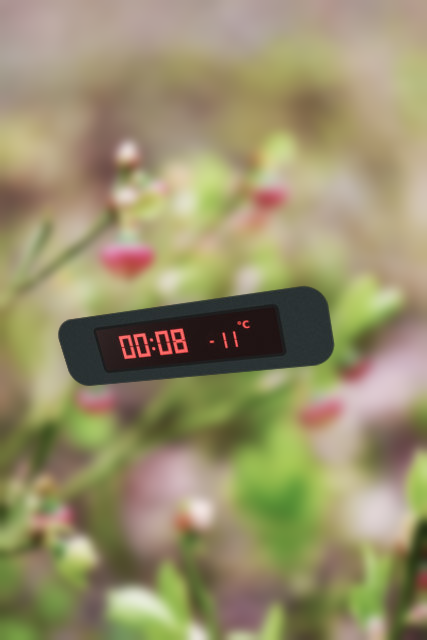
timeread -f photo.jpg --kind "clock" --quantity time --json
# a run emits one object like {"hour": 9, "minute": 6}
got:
{"hour": 0, "minute": 8}
